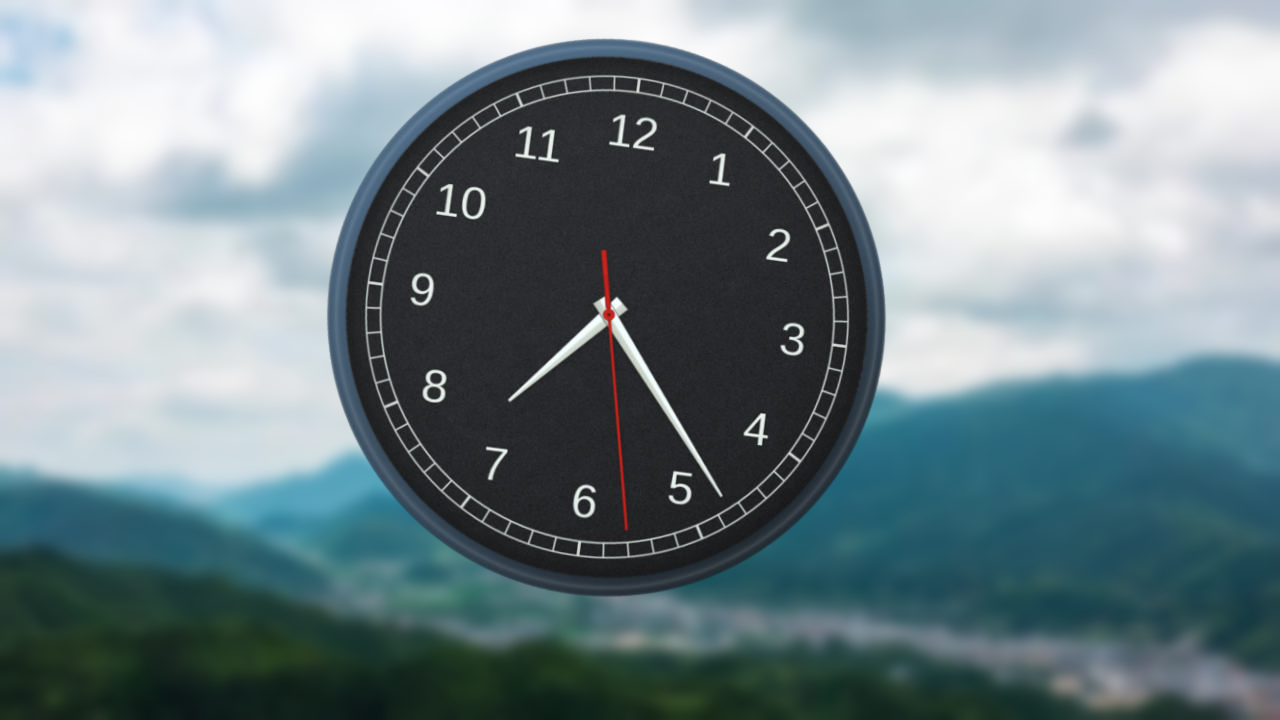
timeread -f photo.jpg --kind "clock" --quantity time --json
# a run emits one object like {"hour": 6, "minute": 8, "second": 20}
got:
{"hour": 7, "minute": 23, "second": 28}
